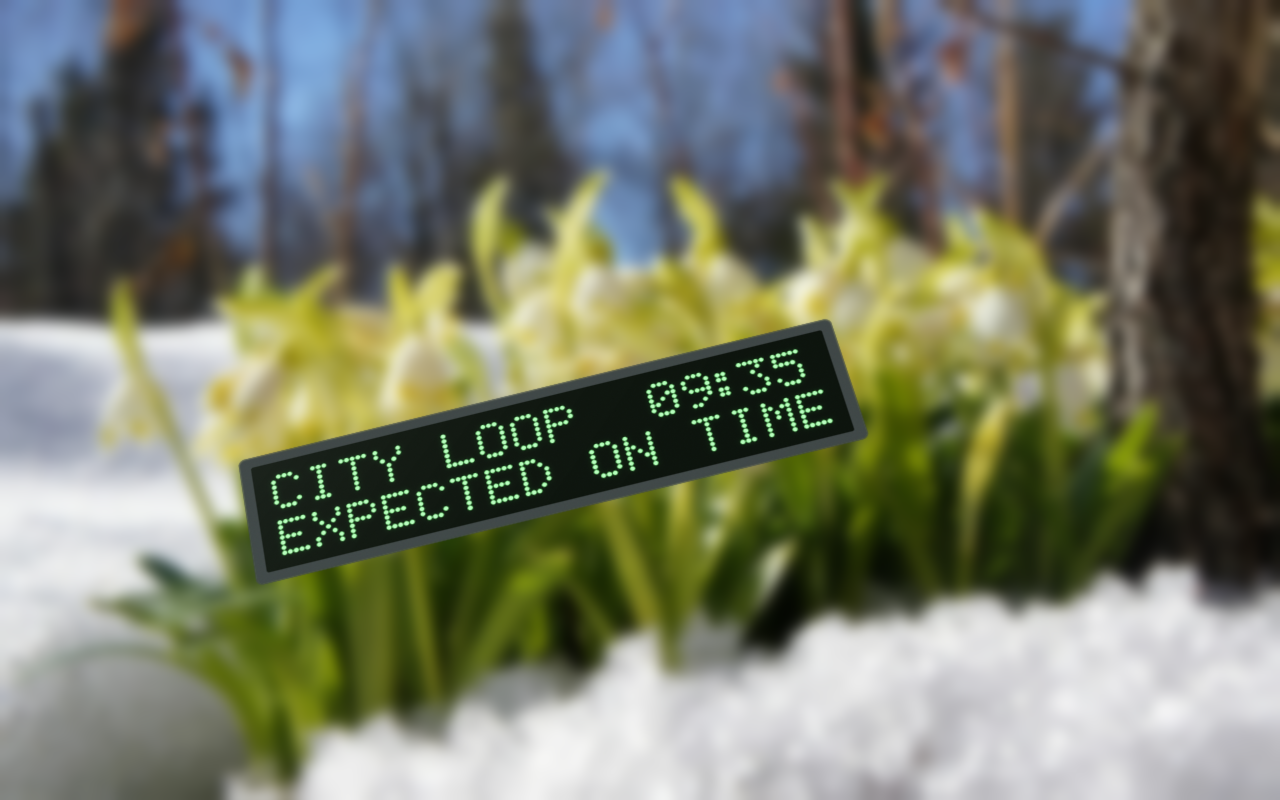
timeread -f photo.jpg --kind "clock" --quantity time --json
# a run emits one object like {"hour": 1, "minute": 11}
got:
{"hour": 9, "minute": 35}
